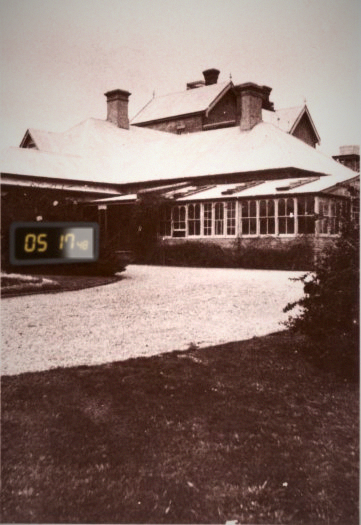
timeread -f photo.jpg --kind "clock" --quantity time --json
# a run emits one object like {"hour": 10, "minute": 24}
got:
{"hour": 5, "minute": 17}
